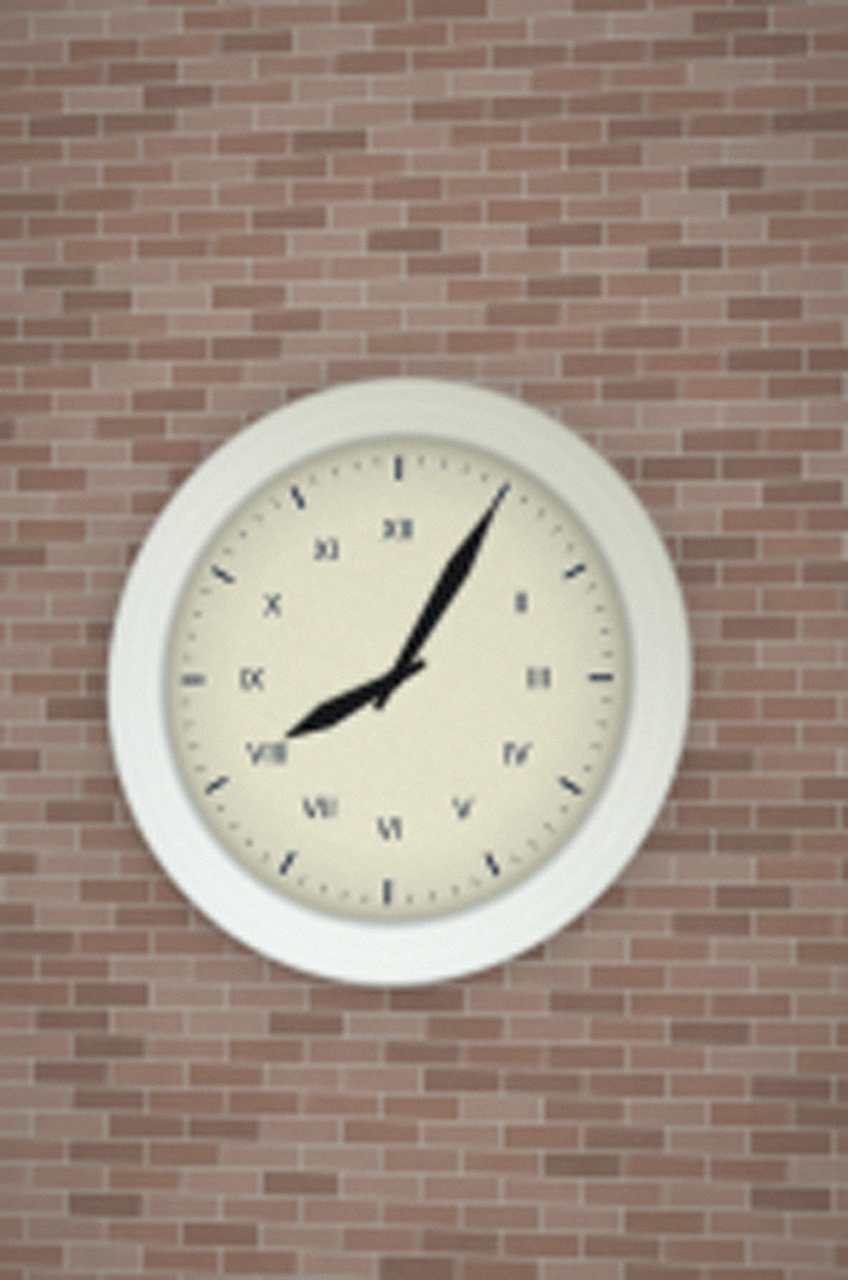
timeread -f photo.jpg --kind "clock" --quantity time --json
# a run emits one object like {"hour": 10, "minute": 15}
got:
{"hour": 8, "minute": 5}
